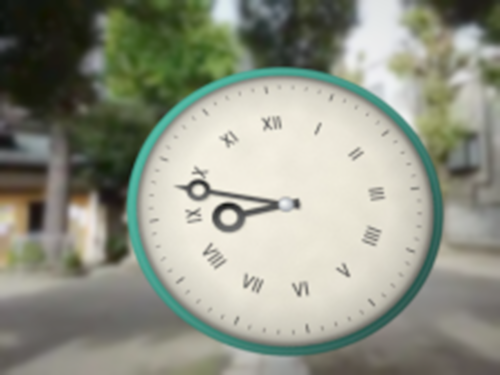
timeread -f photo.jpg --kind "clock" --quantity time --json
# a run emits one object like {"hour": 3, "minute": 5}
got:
{"hour": 8, "minute": 48}
